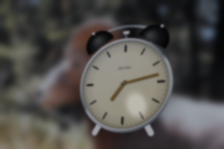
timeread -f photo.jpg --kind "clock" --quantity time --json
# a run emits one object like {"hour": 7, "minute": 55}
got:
{"hour": 7, "minute": 13}
